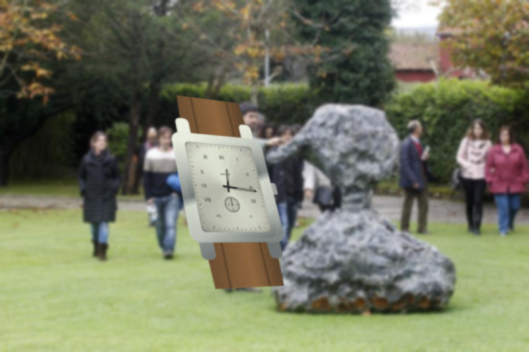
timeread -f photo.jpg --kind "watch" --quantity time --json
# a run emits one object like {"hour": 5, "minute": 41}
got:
{"hour": 12, "minute": 16}
